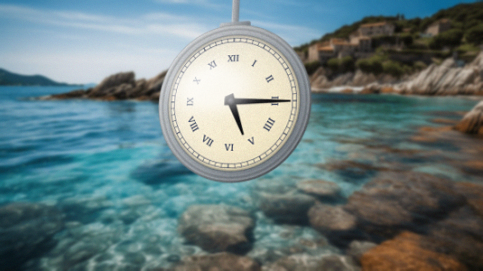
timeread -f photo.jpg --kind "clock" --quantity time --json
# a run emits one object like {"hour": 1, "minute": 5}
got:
{"hour": 5, "minute": 15}
